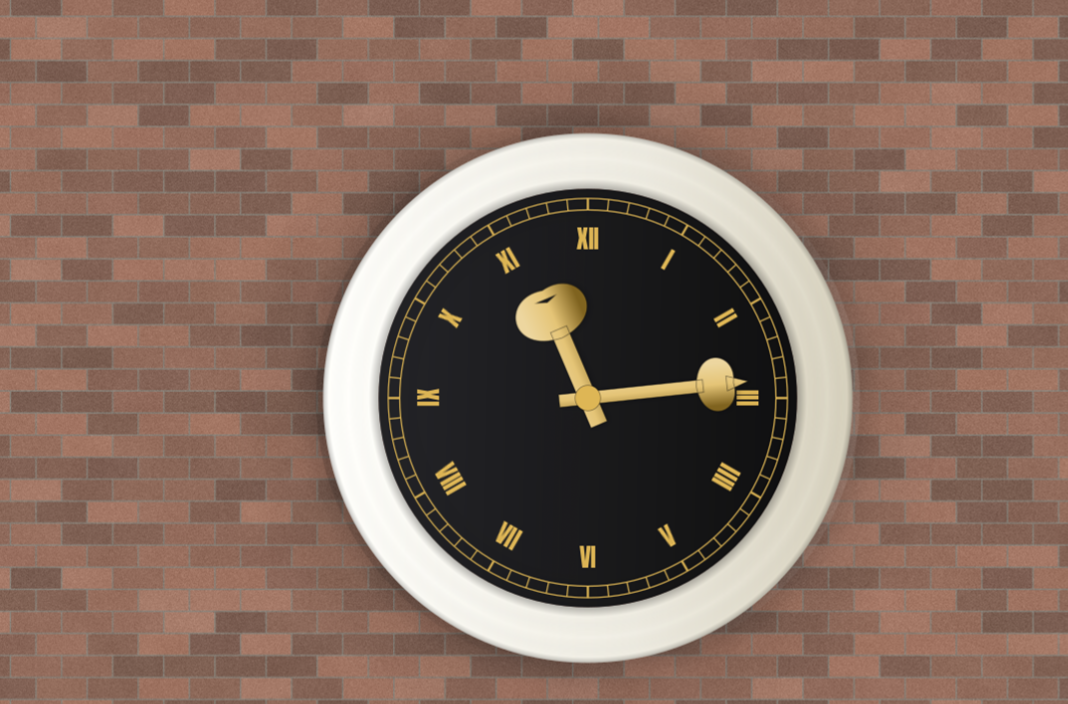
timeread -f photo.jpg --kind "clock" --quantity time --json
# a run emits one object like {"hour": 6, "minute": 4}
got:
{"hour": 11, "minute": 14}
